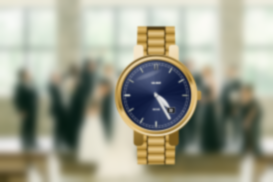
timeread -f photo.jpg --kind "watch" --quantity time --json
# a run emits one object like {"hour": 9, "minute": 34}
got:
{"hour": 4, "minute": 25}
